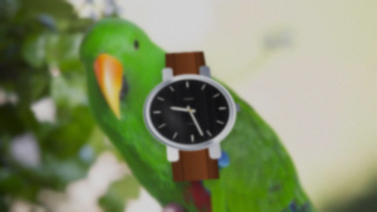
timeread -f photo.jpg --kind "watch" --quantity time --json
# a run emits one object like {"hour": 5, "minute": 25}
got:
{"hour": 9, "minute": 27}
